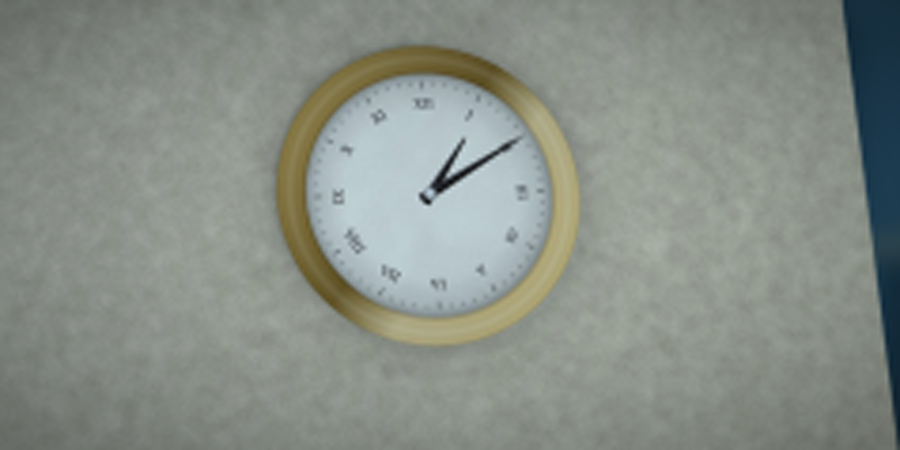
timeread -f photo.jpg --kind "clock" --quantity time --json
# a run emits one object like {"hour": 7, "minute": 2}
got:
{"hour": 1, "minute": 10}
